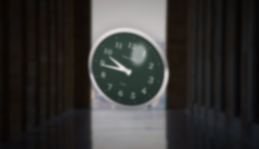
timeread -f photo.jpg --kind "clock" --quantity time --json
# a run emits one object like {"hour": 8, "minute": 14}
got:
{"hour": 9, "minute": 44}
